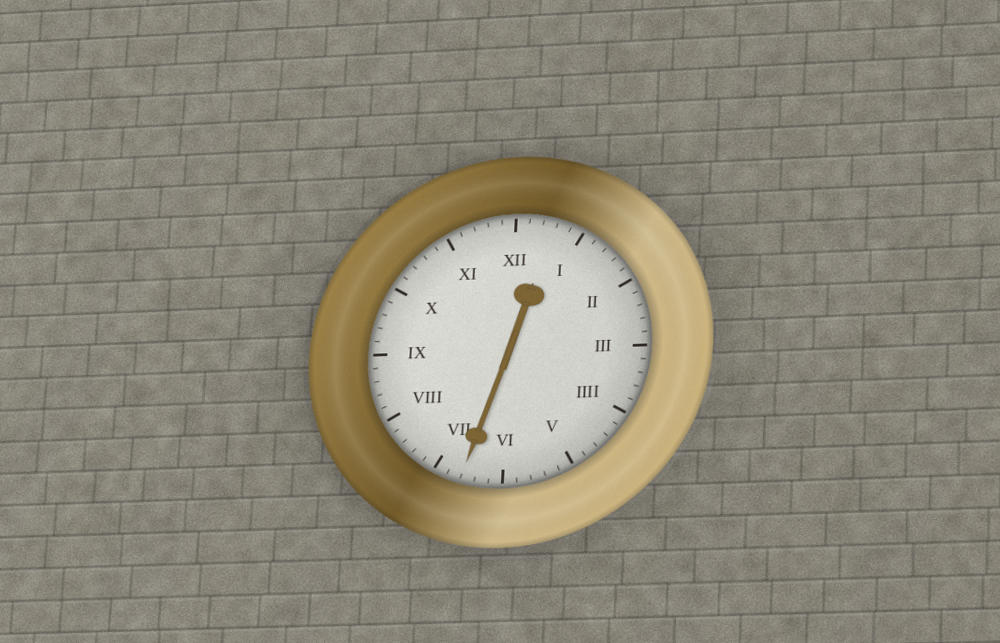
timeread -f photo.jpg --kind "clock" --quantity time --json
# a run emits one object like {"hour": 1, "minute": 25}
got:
{"hour": 12, "minute": 33}
